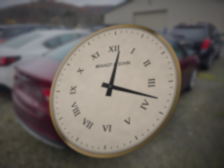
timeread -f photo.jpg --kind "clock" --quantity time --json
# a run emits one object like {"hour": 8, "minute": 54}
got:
{"hour": 12, "minute": 18}
